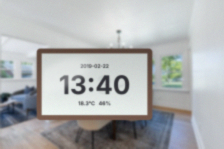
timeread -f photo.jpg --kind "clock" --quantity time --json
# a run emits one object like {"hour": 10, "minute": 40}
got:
{"hour": 13, "minute": 40}
